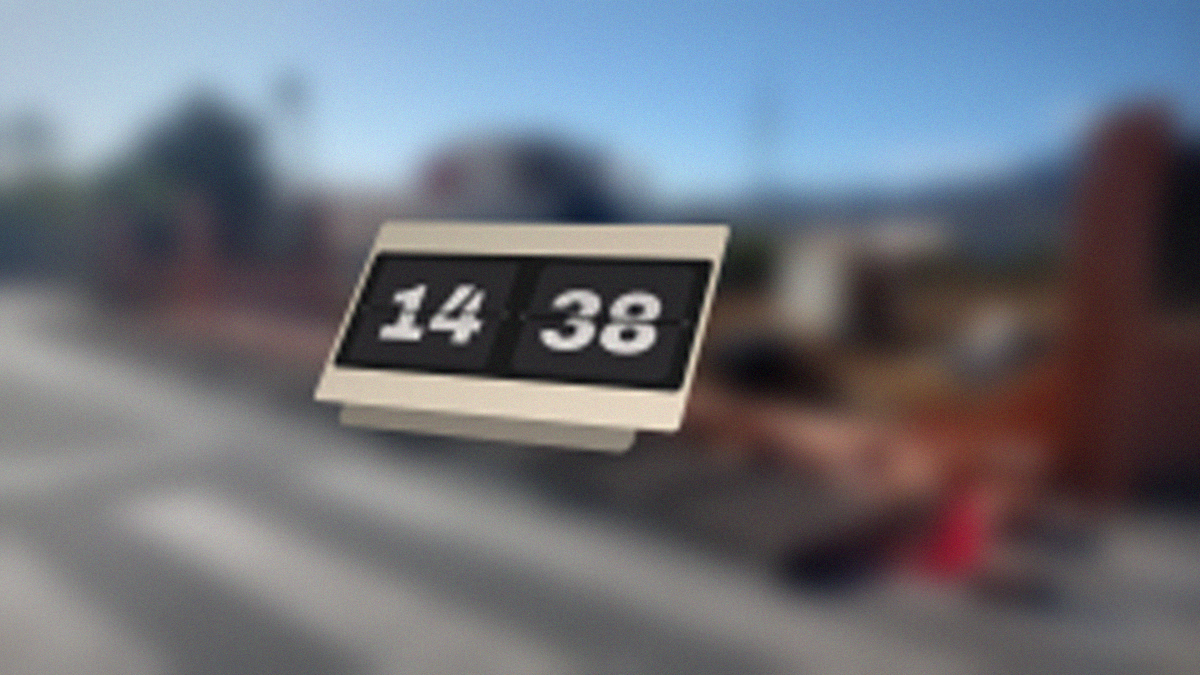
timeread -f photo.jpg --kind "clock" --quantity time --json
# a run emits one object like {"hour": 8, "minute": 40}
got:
{"hour": 14, "minute": 38}
